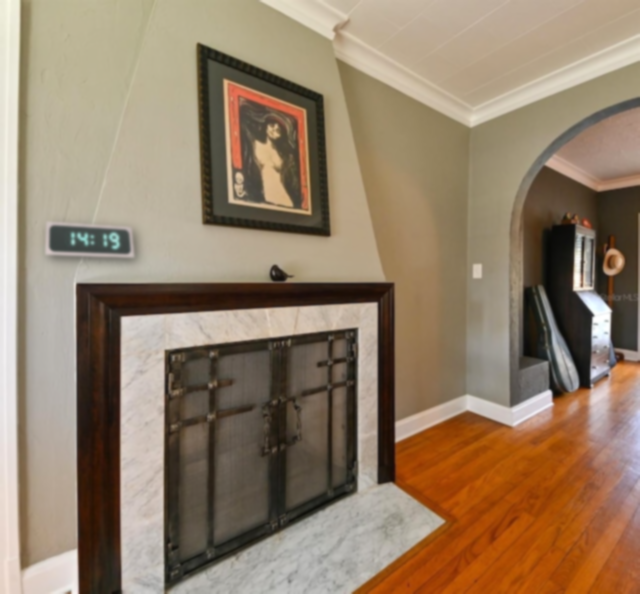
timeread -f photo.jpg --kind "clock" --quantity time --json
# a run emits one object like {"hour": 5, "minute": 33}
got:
{"hour": 14, "minute": 19}
